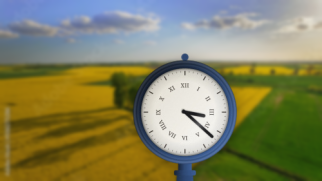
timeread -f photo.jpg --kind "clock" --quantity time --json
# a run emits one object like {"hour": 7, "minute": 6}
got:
{"hour": 3, "minute": 22}
